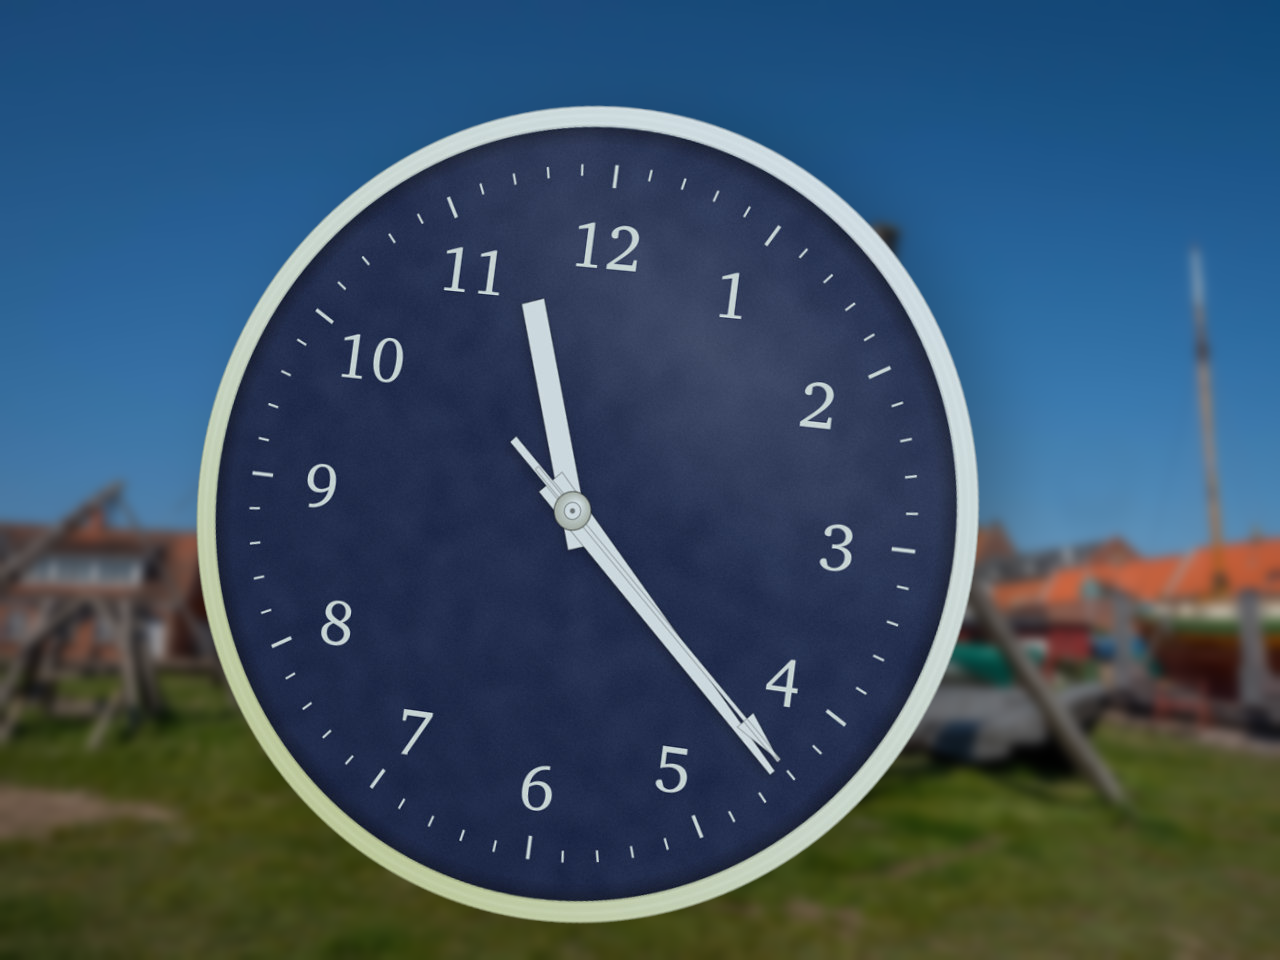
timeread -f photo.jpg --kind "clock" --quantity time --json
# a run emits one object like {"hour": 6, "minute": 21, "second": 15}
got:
{"hour": 11, "minute": 22, "second": 22}
